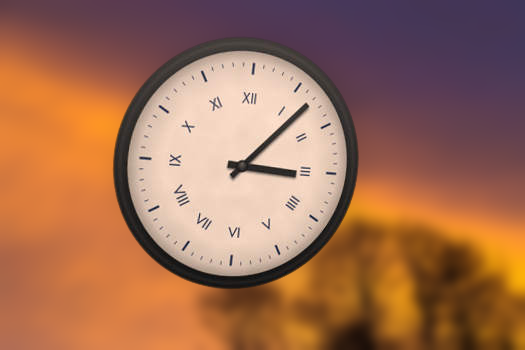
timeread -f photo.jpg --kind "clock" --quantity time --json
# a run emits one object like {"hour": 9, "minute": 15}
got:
{"hour": 3, "minute": 7}
